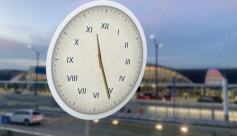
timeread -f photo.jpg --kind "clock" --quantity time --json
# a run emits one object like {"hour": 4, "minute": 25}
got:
{"hour": 11, "minute": 26}
